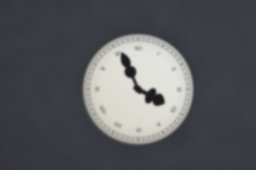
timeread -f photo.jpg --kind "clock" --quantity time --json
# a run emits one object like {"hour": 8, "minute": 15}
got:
{"hour": 3, "minute": 56}
